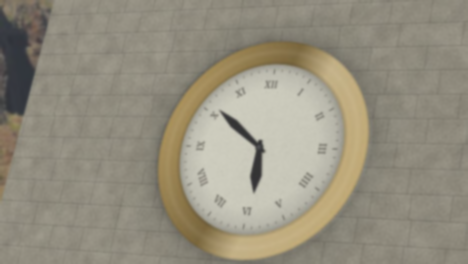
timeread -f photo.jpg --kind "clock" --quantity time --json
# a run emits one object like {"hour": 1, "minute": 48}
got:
{"hour": 5, "minute": 51}
